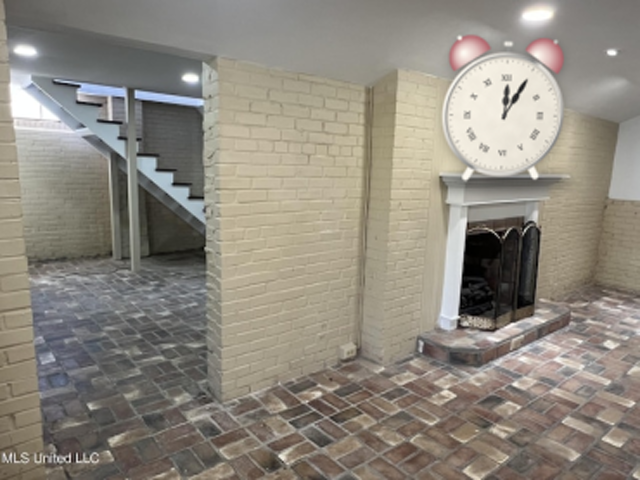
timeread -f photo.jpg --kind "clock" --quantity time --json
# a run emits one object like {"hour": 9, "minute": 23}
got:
{"hour": 12, "minute": 5}
